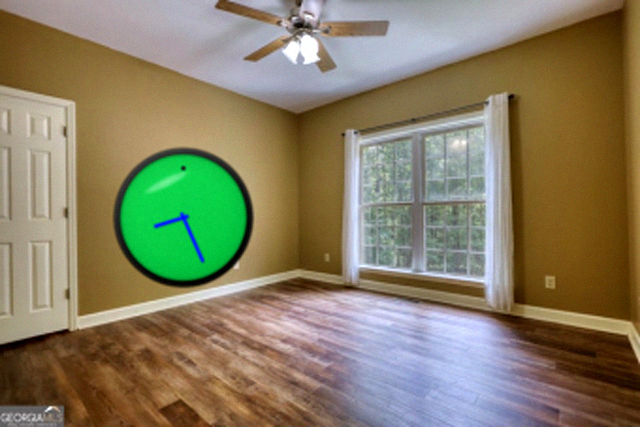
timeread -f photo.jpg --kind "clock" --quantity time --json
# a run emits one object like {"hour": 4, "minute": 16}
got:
{"hour": 8, "minute": 26}
